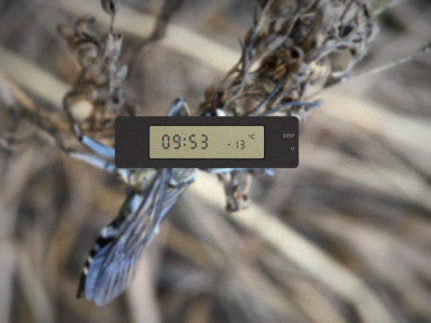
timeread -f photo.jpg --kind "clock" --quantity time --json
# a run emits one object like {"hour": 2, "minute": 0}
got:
{"hour": 9, "minute": 53}
